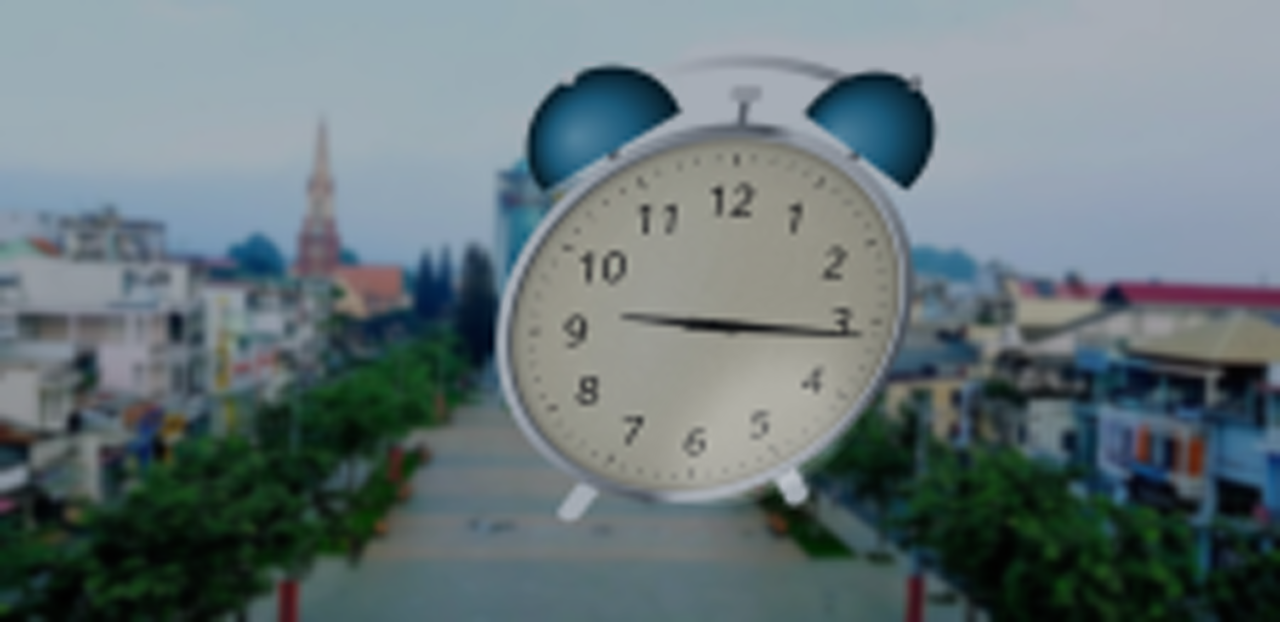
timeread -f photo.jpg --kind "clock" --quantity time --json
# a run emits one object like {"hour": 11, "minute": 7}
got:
{"hour": 9, "minute": 16}
